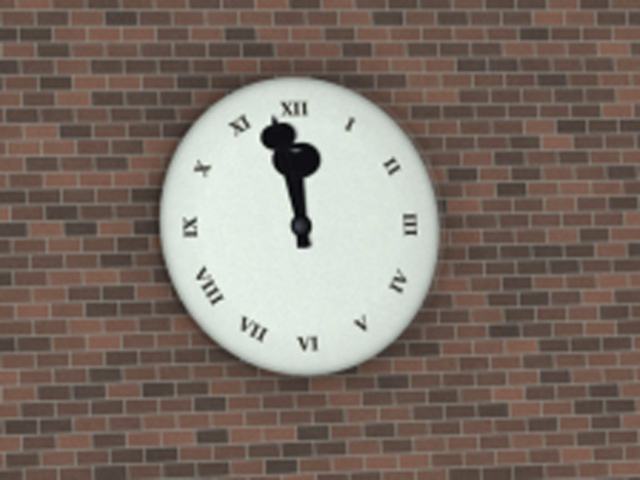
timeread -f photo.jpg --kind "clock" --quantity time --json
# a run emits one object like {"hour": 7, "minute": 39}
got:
{"hour": 11, "minute": 58}
